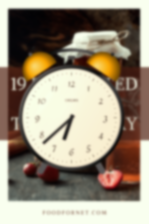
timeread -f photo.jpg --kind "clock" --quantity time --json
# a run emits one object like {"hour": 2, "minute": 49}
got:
{"hour": 6, "minute": 38}
